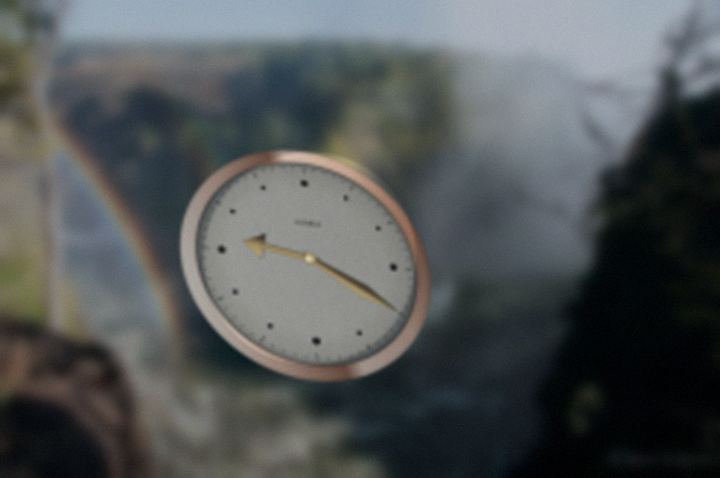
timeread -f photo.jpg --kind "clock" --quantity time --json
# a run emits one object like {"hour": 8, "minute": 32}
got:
{"hour": 9, "minute": 20}
